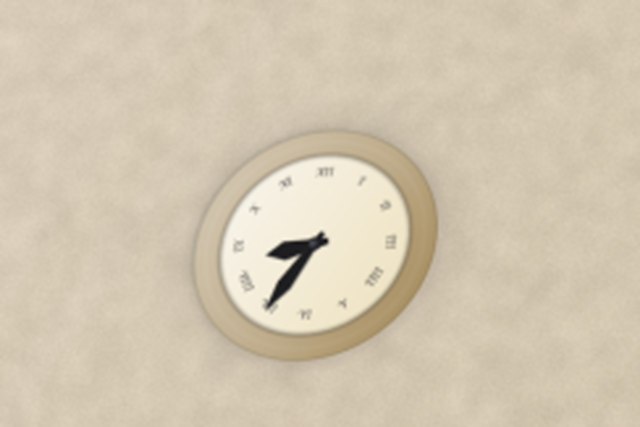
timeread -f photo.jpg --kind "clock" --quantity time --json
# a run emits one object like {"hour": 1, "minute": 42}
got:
{"hour": 8, "minute": 35}
